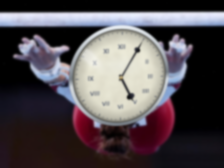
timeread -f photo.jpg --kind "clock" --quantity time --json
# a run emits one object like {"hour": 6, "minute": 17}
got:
{"hour": 5, "minute": 5}
